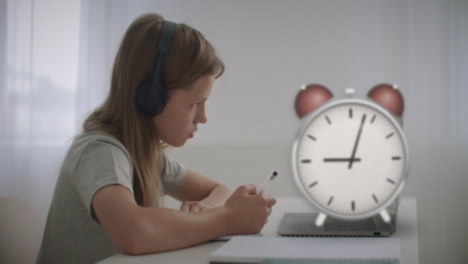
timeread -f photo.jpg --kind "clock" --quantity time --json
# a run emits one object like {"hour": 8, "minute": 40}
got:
{"hour": 9, "minute": 3}
